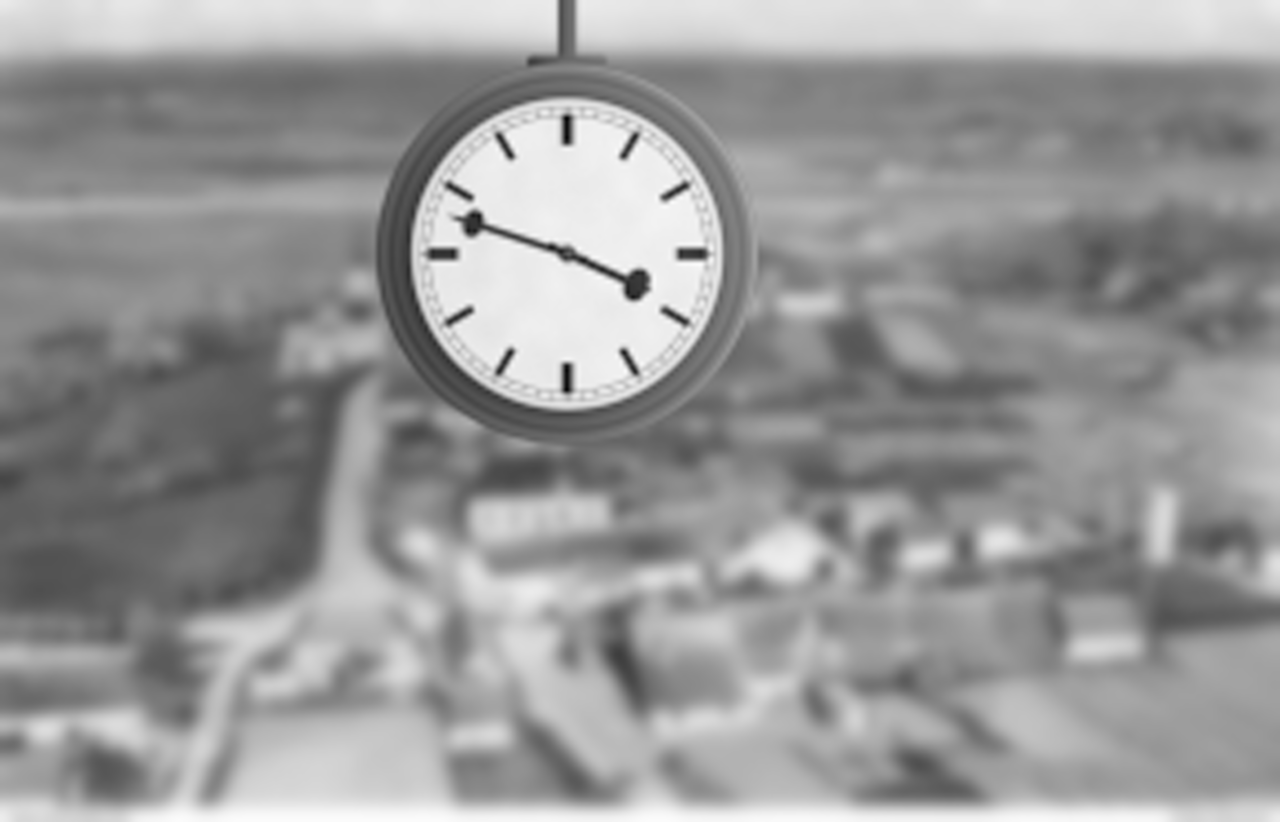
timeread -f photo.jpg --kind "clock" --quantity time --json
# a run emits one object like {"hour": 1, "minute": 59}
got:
{"hour": 3, "minute": 48}
